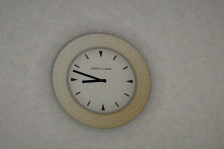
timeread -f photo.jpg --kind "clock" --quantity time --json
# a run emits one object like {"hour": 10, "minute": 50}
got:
{"hour": 8, "minute": 48}
